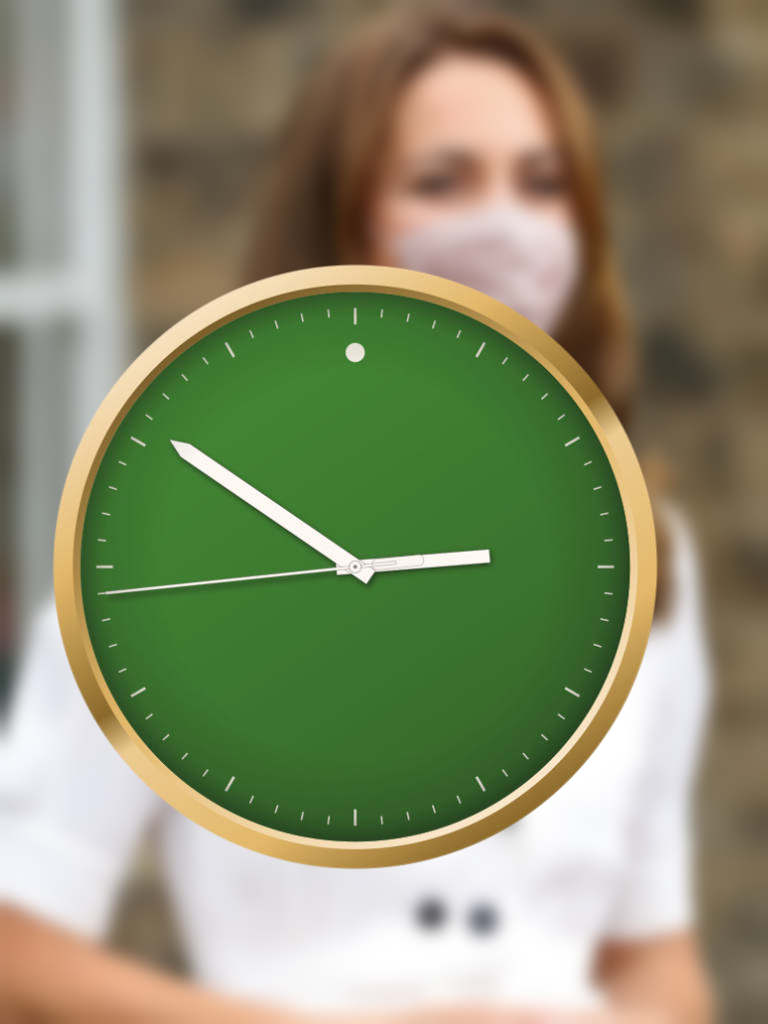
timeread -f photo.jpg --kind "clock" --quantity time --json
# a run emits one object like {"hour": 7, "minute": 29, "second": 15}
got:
{"hour": 2, "minute": 50, "second": 44}
